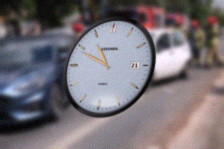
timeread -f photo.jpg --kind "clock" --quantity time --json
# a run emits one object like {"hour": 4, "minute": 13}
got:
{"hour": 10, "minute": 49}
